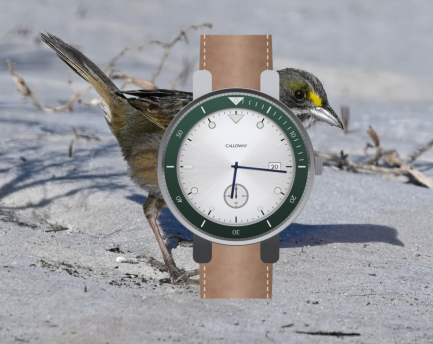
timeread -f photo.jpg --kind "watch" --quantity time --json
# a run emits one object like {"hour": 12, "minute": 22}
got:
{"hour": 6, "minute": 16}
